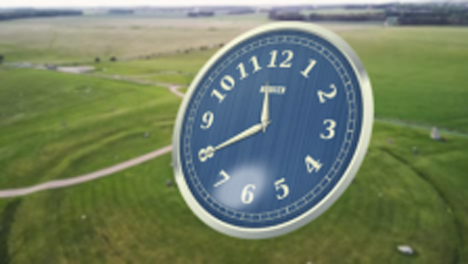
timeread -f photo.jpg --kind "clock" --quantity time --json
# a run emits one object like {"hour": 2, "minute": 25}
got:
{"hour": 11, "minute": 40}
